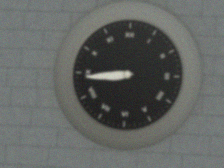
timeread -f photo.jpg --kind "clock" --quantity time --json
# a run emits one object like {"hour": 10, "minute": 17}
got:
{"hour": 8, "minute": 44}
